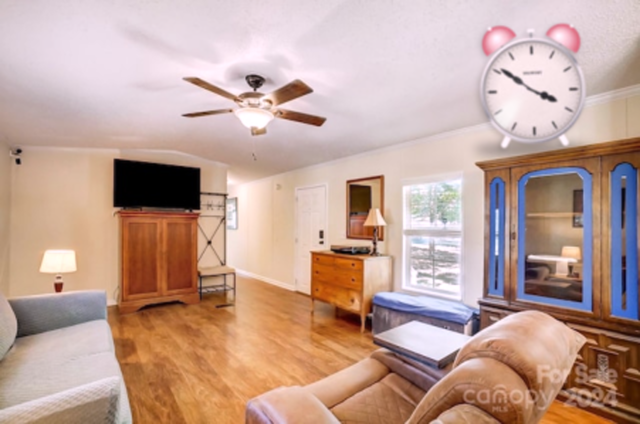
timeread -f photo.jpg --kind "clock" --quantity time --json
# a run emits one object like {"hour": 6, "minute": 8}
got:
{"hour": 3, "minute": 51}
